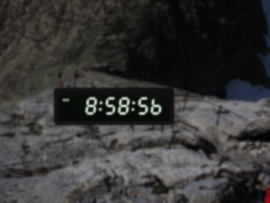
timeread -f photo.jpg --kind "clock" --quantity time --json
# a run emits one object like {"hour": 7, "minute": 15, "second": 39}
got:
{"hour": 8, "minute": 58, "second": 56}
